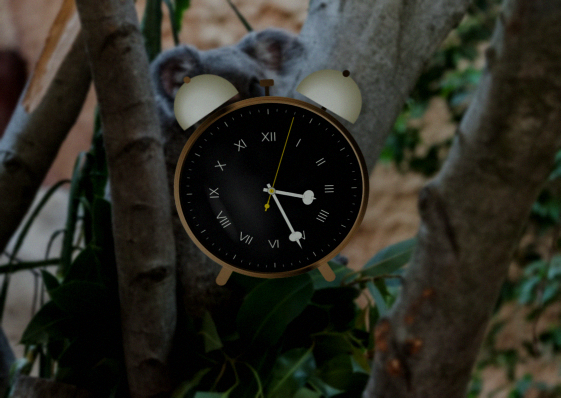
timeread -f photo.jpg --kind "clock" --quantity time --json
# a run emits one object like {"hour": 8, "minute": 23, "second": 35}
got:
{"hour": 3, "minute": 26, "second": 3}
